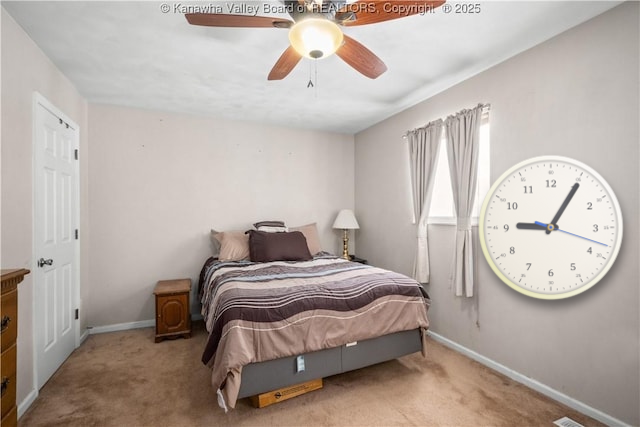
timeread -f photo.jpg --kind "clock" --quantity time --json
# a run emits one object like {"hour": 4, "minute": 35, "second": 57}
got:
{"hour": 9, "minute": 5, "second": 18}
